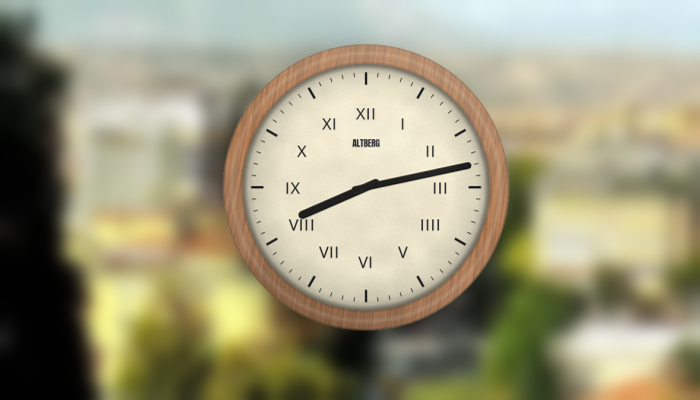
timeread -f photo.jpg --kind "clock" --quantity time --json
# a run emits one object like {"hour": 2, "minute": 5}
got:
{"hour": 8, "minute": 13}
